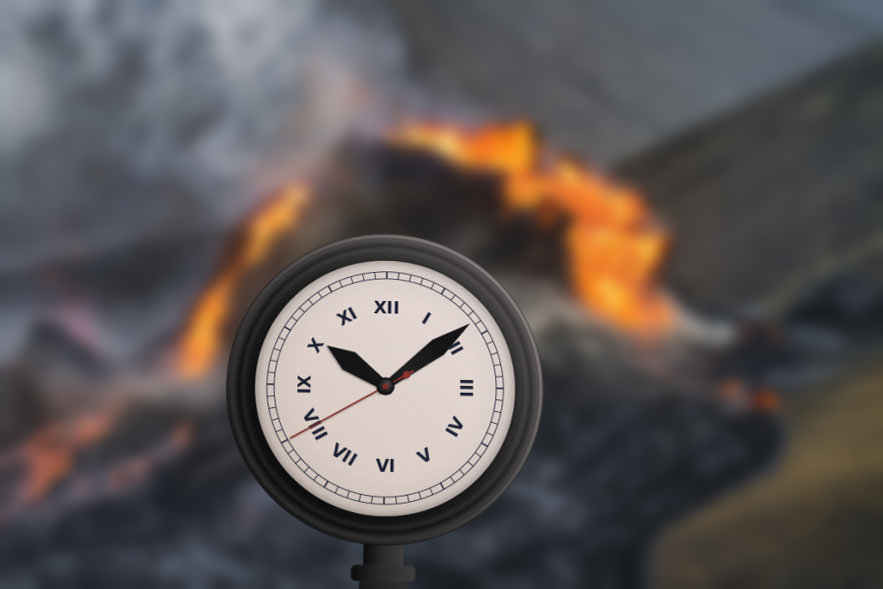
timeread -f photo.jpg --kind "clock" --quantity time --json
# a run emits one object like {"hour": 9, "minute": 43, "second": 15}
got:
{"hour": 10, "minute": 8, "second": 40}
